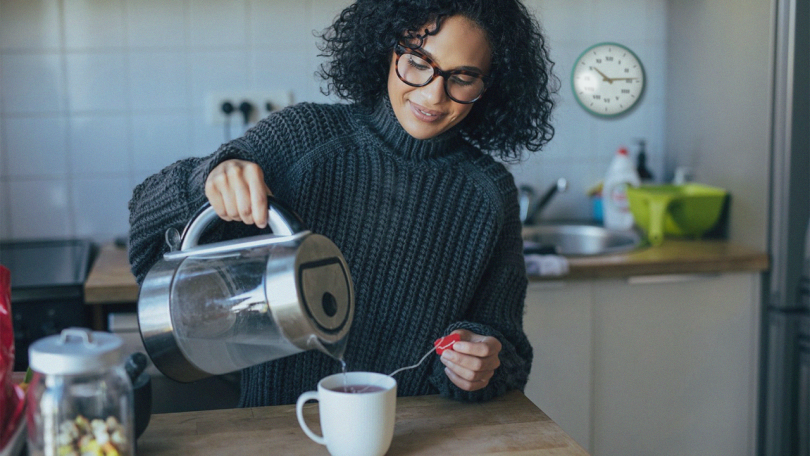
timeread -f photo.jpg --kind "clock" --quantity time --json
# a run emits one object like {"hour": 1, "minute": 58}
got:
{"hour": 10, "minute": 14}
